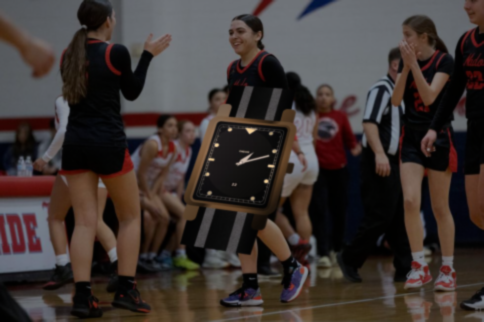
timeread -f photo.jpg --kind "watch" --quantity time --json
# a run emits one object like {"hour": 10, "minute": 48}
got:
{"hour": 1, "minute": 11}
